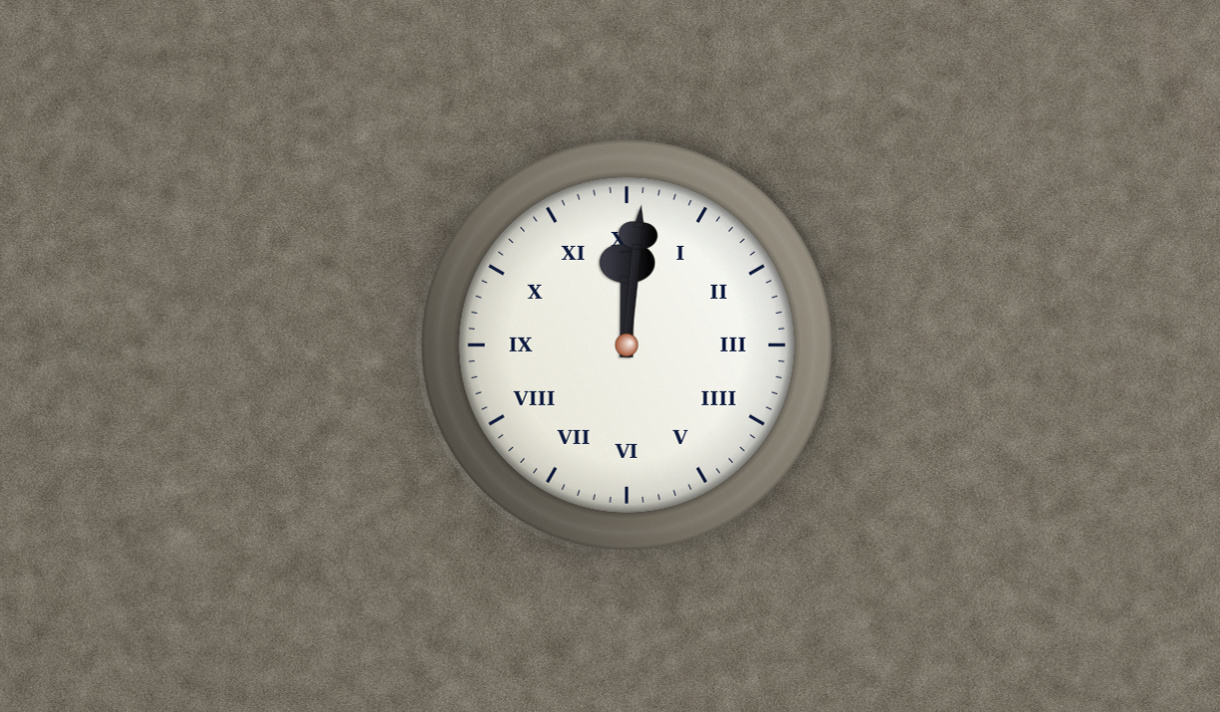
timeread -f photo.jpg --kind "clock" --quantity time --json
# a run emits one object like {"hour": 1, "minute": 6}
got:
{"hour": 12, "minute": 1}
